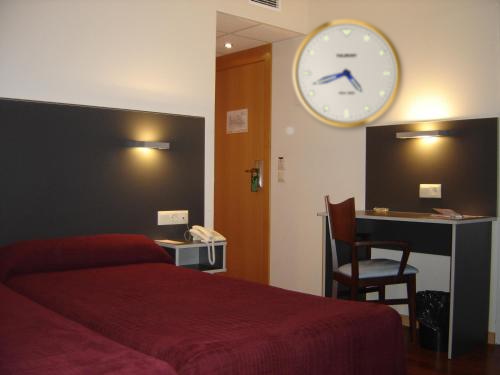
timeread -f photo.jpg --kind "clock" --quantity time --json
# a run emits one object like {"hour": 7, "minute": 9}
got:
{"hour": 4, "minute": 42}
